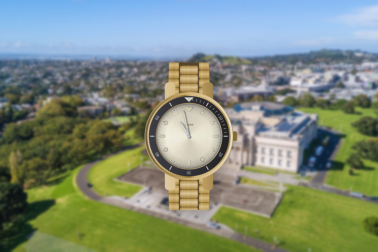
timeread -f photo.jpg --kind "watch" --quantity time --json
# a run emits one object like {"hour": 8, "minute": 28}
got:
{"hour": 10, "minute": 58}
